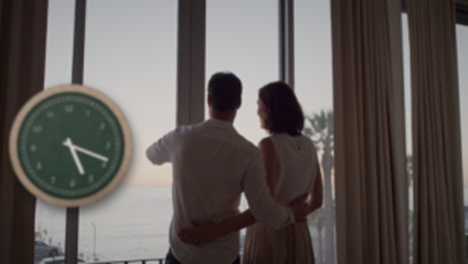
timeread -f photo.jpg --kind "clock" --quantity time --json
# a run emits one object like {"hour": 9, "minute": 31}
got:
{"hour": 5, "minute": 19}
